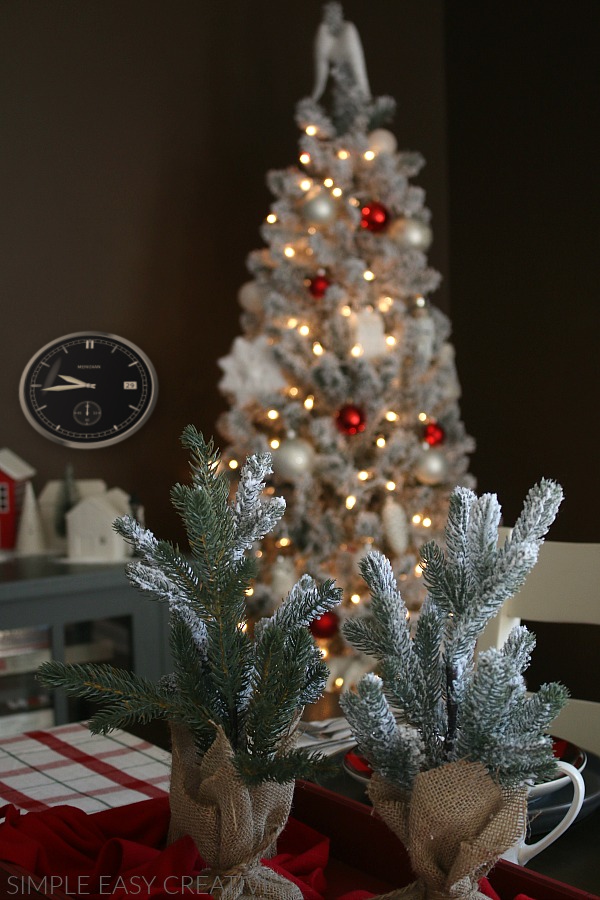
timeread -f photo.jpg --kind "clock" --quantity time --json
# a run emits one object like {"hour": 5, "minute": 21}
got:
{"hour": 9, "minute": 44}
